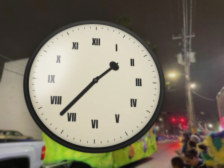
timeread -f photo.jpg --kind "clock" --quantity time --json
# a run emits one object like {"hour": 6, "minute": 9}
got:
{"hour": 1, "minute": 37}
